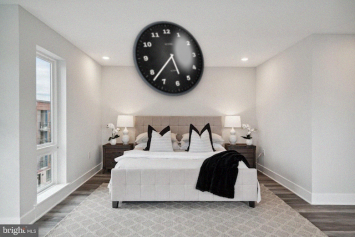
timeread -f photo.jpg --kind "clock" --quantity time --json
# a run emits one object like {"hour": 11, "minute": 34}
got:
{"hour": 5, "minute": 38}
